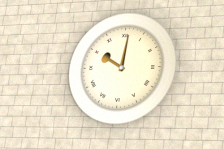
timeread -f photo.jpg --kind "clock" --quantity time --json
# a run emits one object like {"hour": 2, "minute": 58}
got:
{"hour": 10, "minute": 1}
